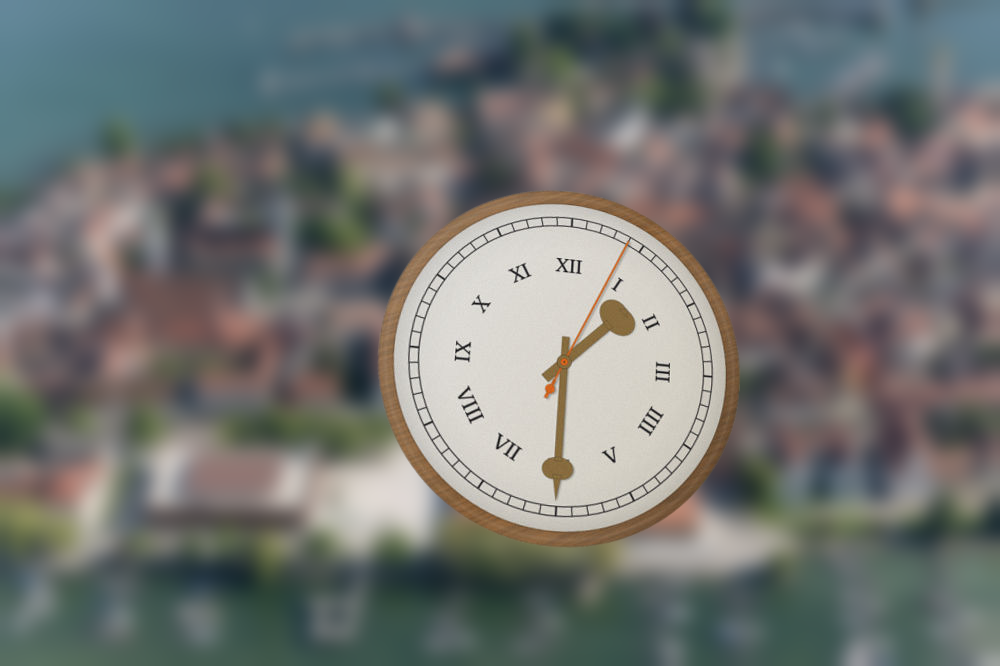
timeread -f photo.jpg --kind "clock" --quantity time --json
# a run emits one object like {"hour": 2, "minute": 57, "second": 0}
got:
{"hour": 1, "minute": 30, "second": 4}
